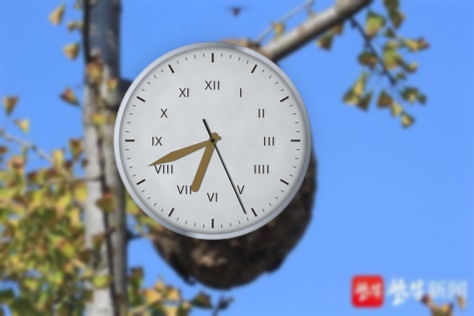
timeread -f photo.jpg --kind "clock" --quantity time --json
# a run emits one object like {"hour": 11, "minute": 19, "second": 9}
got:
{"hour": 6, "minute": 41, "second": 26}
